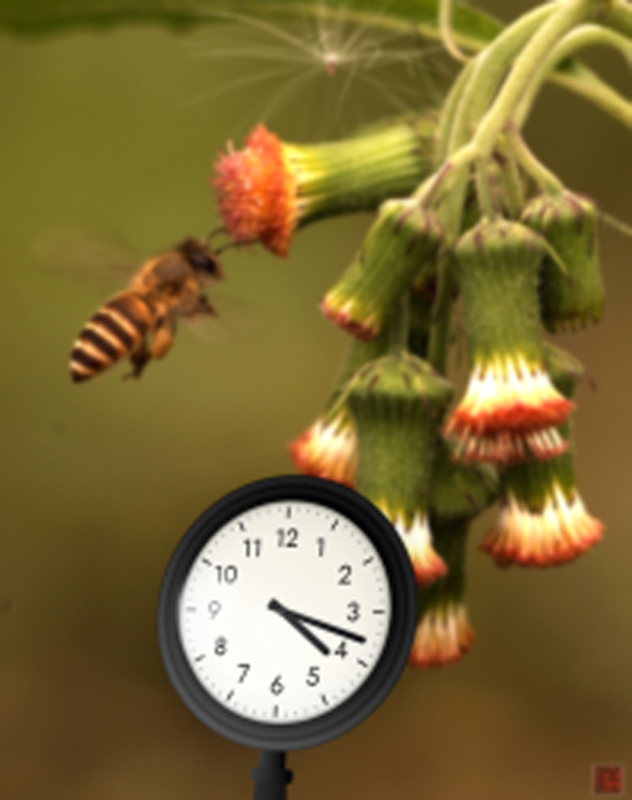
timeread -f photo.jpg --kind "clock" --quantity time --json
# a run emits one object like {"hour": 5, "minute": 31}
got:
{"hour": 4, "minute": 18}
